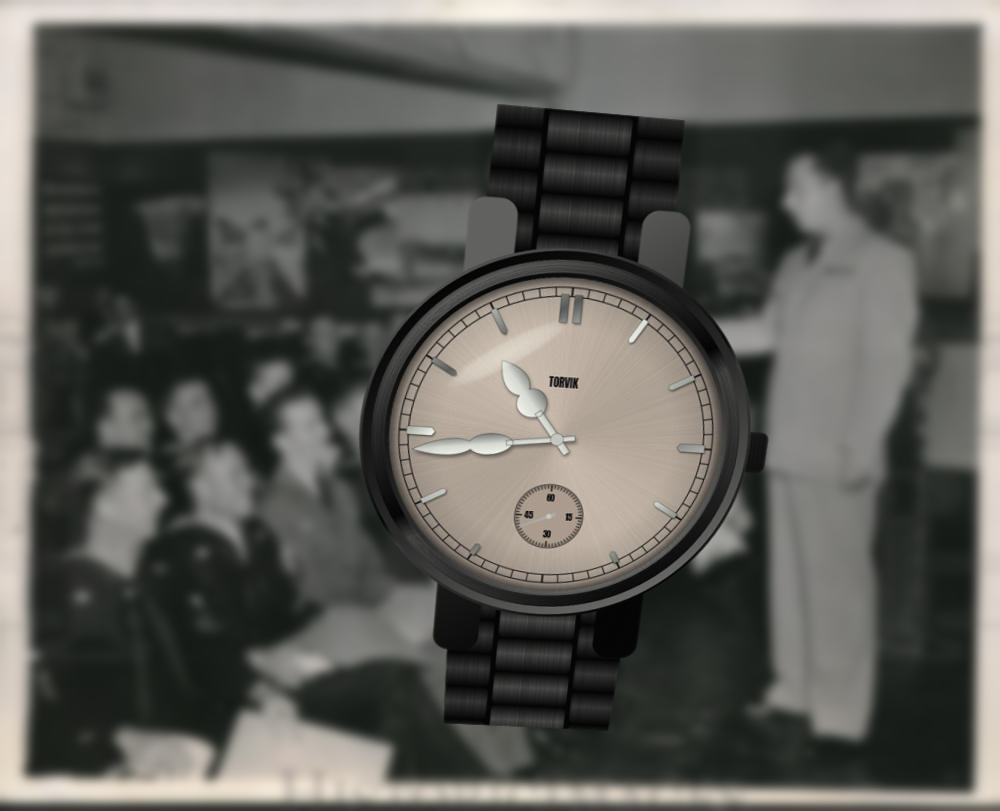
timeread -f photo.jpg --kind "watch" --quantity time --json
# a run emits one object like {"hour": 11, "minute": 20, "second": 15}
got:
{"hour": 10, "minute": 43, "second": 41}
